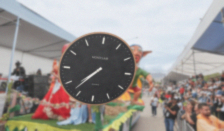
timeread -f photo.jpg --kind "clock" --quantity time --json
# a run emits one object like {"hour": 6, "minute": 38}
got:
{"hour": 7, "minute": 37}
